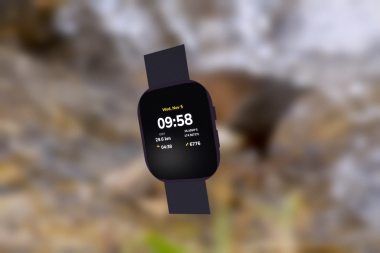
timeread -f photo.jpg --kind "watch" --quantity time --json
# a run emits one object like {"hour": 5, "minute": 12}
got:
{"hour": 9, "minute": 58}
